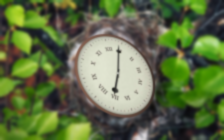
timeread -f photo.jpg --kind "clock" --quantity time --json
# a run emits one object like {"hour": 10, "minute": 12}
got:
{"hour": 7, "minute": 4}
